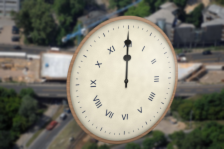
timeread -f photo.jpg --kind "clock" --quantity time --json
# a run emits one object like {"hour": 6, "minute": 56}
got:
{"hour": 12, "minute": 0}
